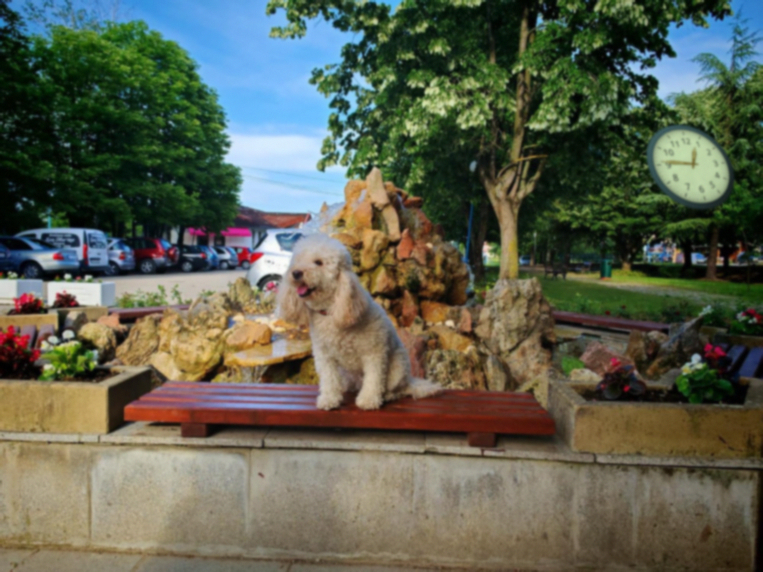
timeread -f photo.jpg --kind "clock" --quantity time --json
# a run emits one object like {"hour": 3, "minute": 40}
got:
{"hour": 12, "minute": 46}
